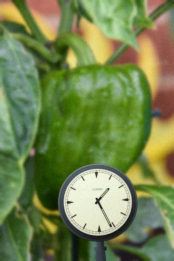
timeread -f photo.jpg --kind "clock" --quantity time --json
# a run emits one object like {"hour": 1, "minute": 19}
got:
{"hour": 1, "minute": 26}
